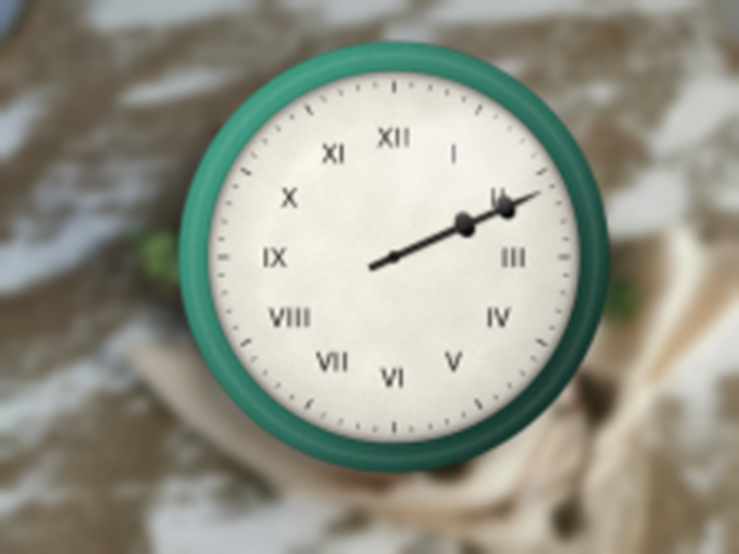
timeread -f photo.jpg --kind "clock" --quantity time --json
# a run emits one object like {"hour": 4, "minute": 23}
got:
{"hour": 2, "minute": 11}
